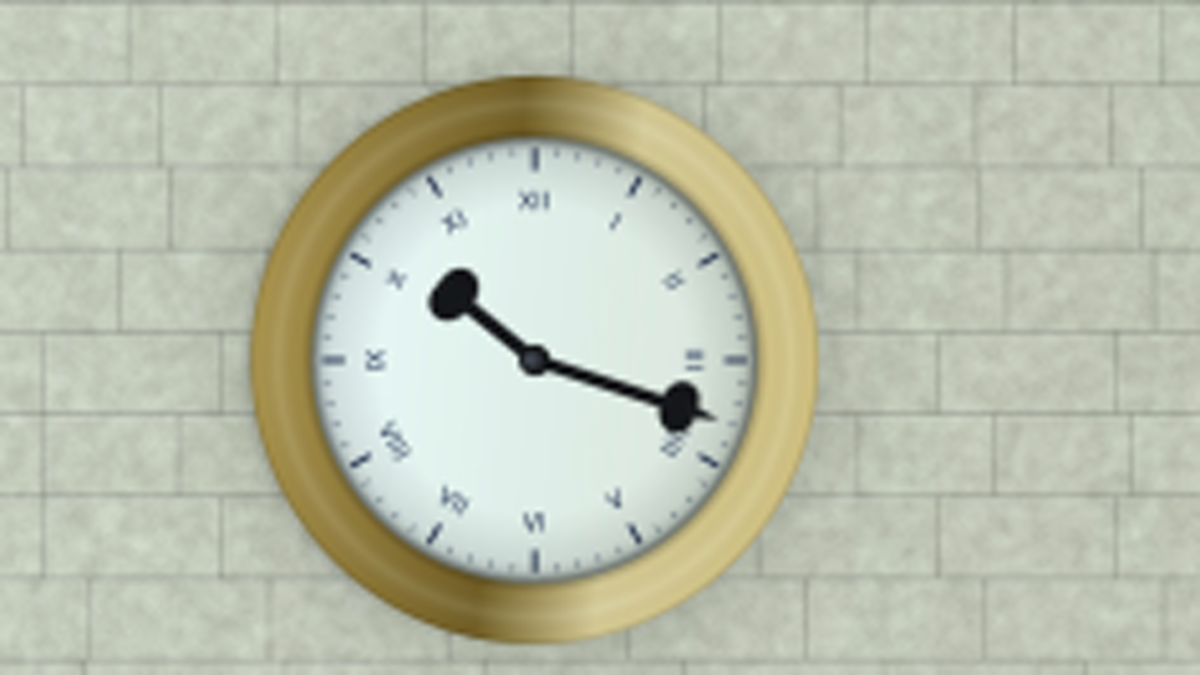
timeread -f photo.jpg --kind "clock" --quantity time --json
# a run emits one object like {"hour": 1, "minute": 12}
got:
{"hour": 10, "minute": 18}
